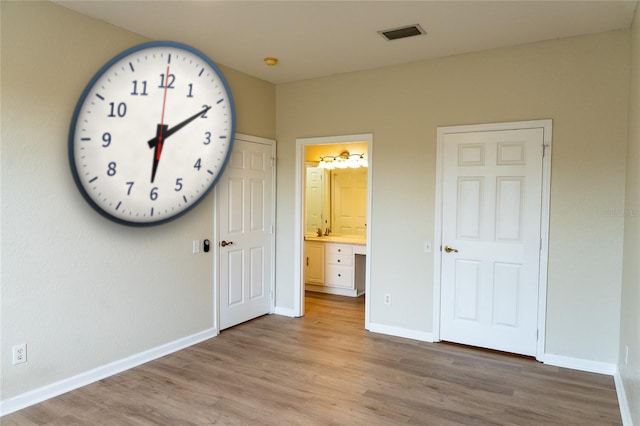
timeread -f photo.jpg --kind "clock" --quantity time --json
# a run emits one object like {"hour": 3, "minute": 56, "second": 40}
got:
{"hour": 6, "minute": 10, "second": 0}
